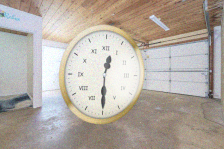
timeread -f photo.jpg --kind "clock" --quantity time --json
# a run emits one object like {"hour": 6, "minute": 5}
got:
{"hour": 12, "minute": 30}
